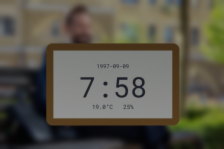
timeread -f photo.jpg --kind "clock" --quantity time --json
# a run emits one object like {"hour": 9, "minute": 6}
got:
{"hour": 7, "minute": 58}
